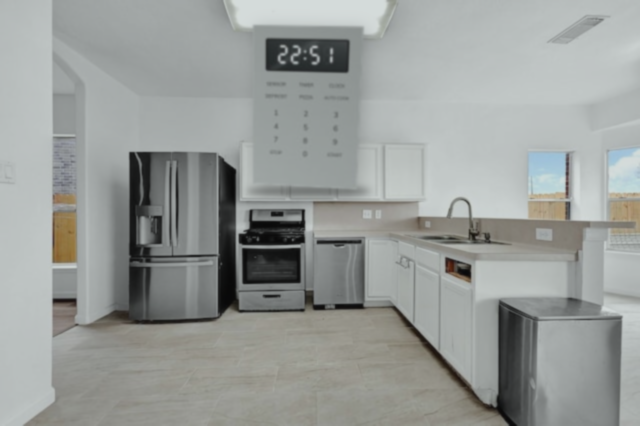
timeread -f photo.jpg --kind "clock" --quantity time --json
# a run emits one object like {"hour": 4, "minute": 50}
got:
{"hour": 22, "minute": 51}
